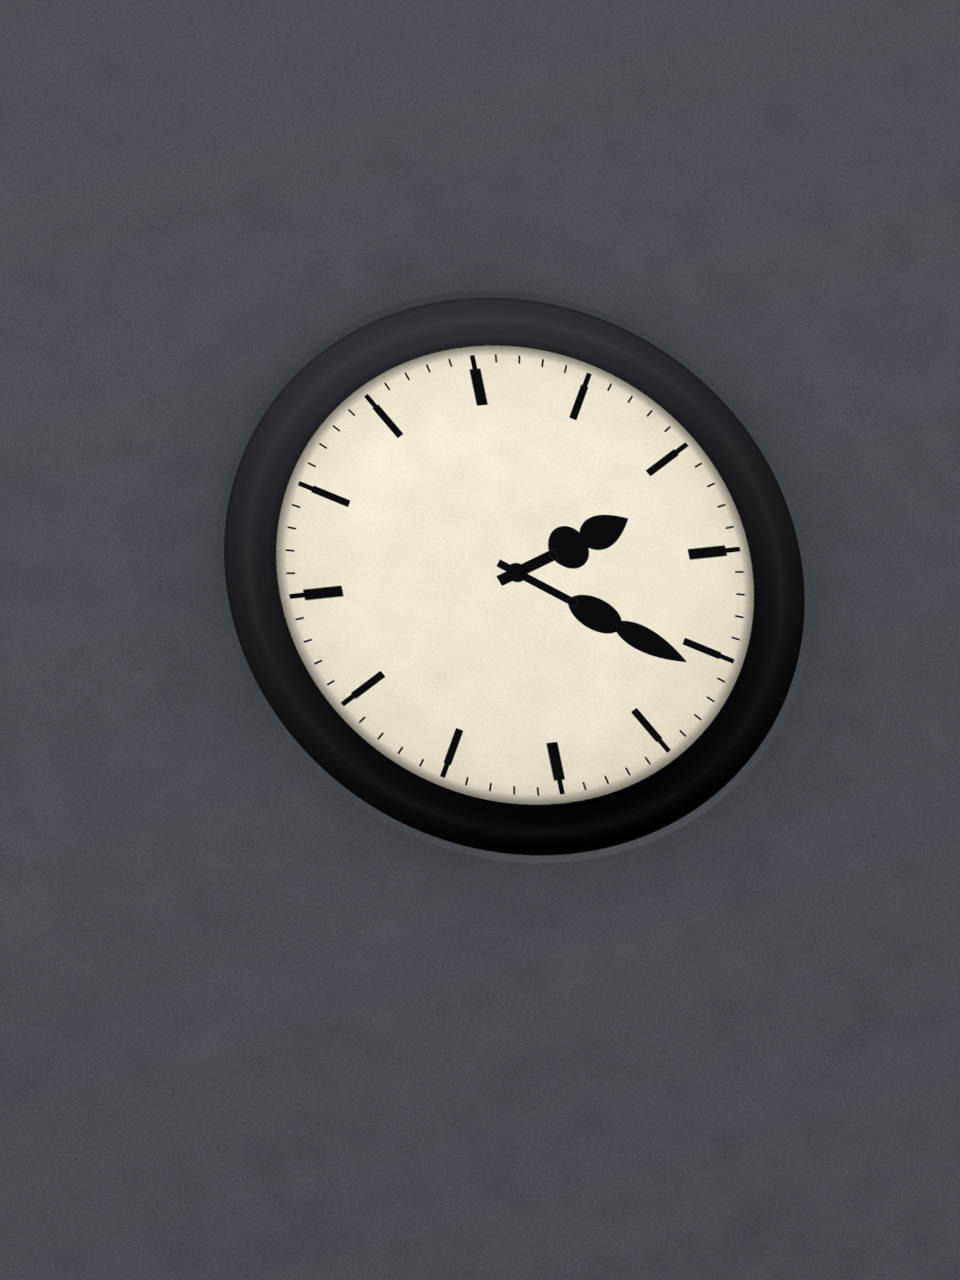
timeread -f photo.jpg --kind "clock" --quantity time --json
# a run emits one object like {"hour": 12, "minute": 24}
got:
{"hour": 2, "minute": 21}
